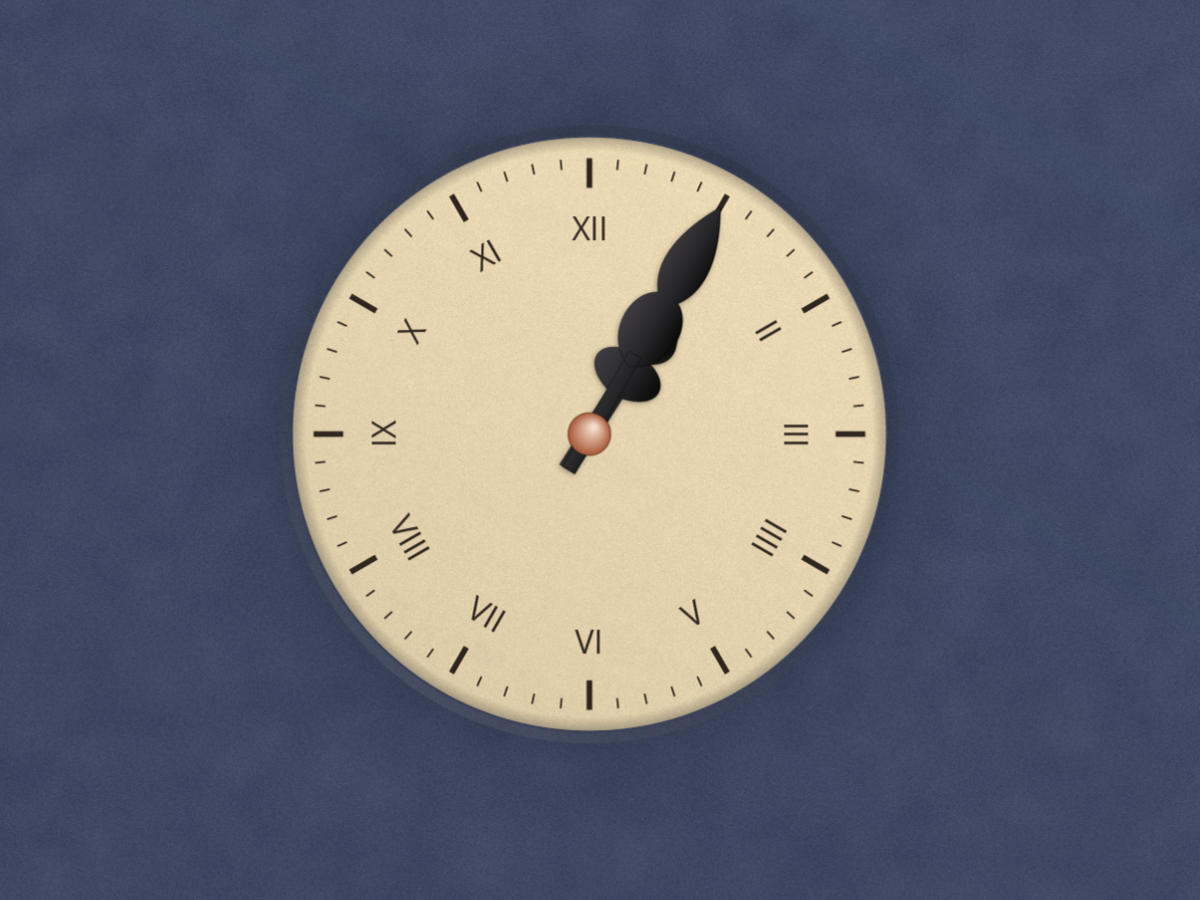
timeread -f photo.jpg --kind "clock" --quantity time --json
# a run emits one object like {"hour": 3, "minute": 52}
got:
{"hour": 1, "minute": 5}
